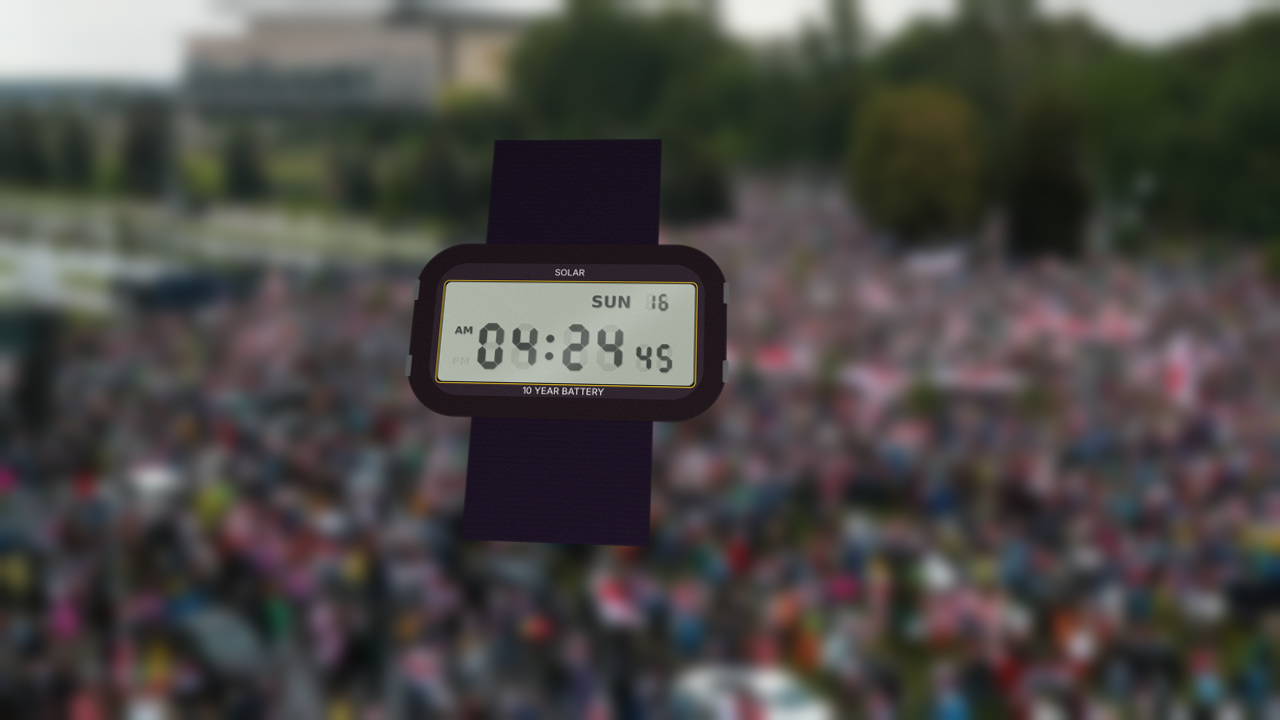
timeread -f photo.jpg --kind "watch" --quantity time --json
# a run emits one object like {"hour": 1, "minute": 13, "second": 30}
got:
{"hour": 4, "minute": 24, "second": 45}
